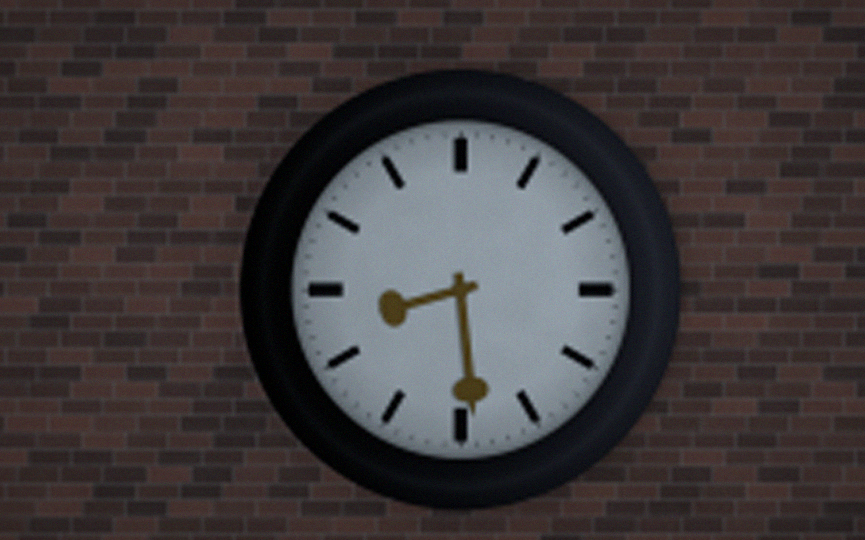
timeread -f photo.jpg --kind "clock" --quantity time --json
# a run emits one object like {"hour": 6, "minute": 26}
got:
{"hour": 8, "minute": 29}
